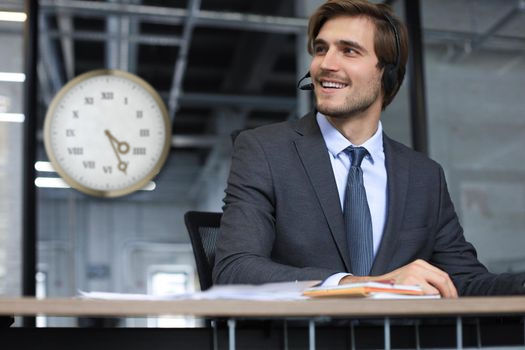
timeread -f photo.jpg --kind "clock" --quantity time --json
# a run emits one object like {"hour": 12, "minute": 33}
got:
{"hour": 4, "minute": 26}
